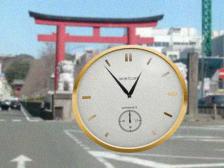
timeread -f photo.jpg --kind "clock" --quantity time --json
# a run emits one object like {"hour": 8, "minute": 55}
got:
{"hour": 12, "minute": 54}
